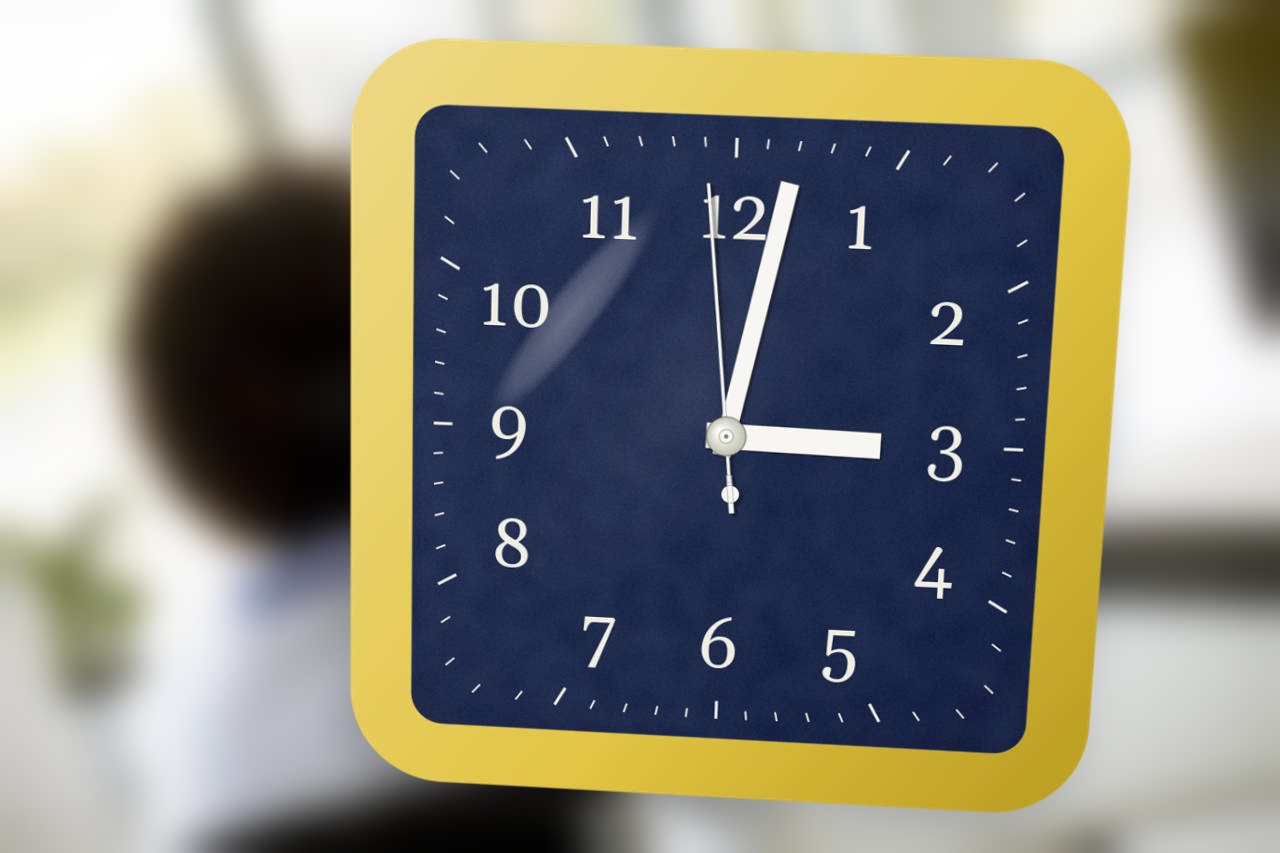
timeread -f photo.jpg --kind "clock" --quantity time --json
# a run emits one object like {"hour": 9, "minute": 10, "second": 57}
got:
{"hour": 3, "minute": 1, "second": 59}
